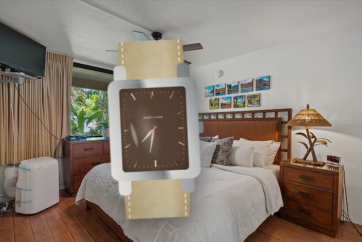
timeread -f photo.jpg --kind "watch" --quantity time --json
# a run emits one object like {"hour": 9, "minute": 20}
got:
{"hour": 7, "minute": 32}
